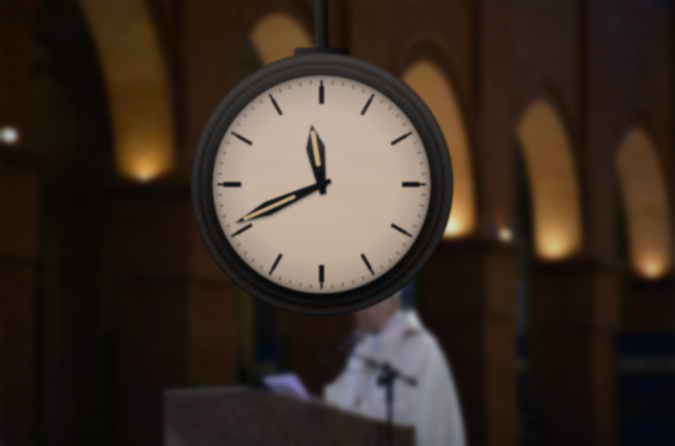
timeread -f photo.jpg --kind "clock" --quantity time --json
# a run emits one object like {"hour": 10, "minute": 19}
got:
{"hour": 11, "minute": 41}
